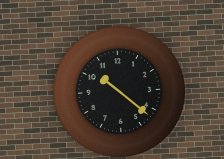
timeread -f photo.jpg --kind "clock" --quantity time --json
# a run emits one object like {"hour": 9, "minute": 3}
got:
{"hour": 10, "minute": 22}
